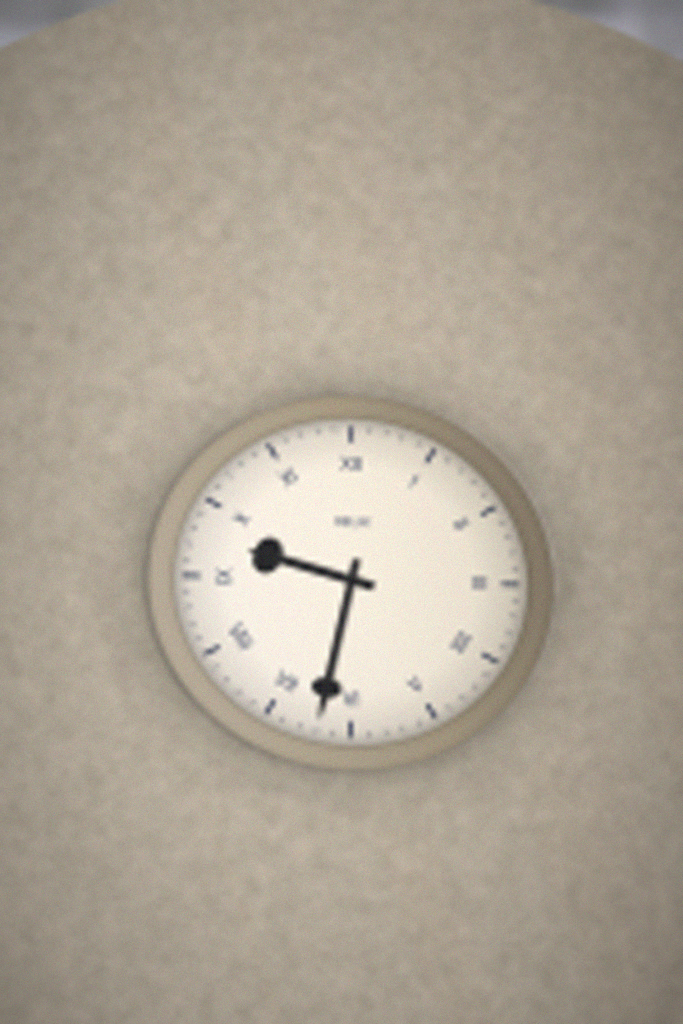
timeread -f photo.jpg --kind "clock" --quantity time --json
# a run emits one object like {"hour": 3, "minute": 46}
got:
{"hour": 9, "minute": 32}
